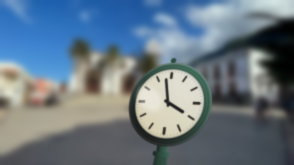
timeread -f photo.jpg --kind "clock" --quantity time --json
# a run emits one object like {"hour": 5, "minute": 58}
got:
{"hour": 3, "minute": 58}
